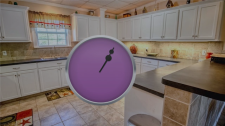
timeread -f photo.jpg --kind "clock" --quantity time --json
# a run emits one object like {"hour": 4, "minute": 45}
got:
{"hour": 1, "minute": 5}
